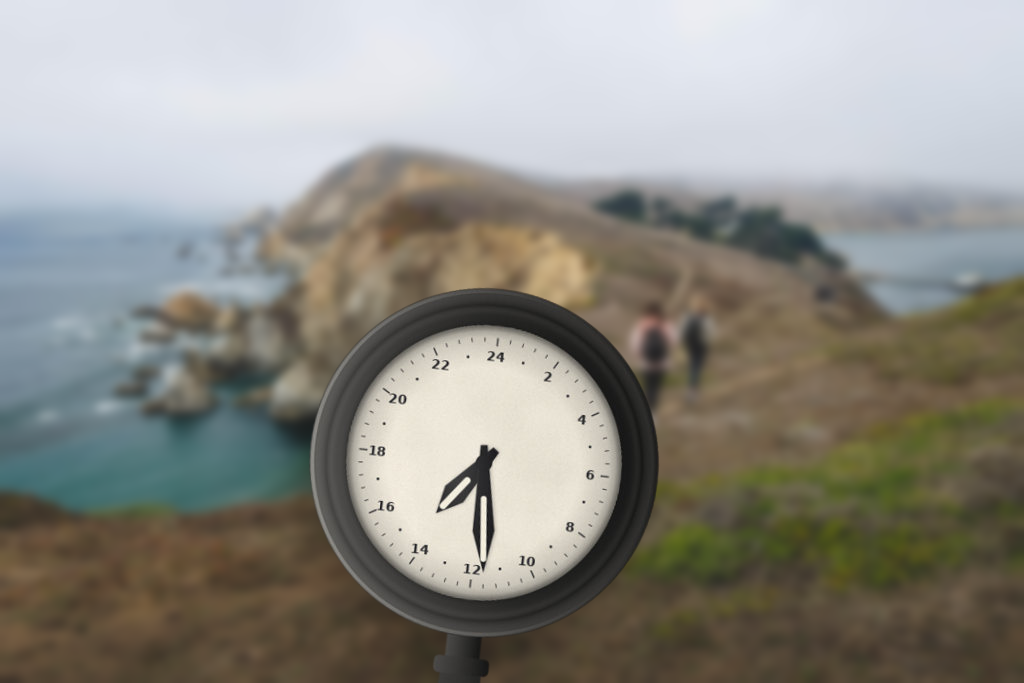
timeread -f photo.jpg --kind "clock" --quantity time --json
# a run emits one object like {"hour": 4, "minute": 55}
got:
{"hour": 14, "minute": 29}
